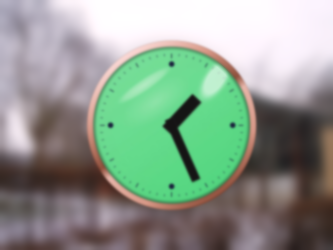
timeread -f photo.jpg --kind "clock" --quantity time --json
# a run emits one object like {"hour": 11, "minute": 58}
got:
{"hour": 1, "minute": 26}
